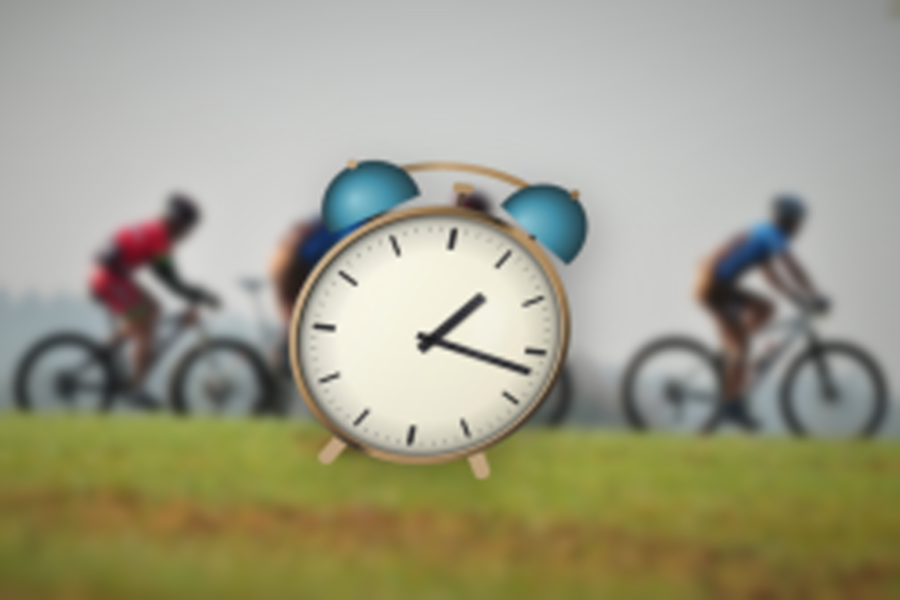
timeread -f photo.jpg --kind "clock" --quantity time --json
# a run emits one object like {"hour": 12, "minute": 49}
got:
{"hour": 1, "minute": 17}
